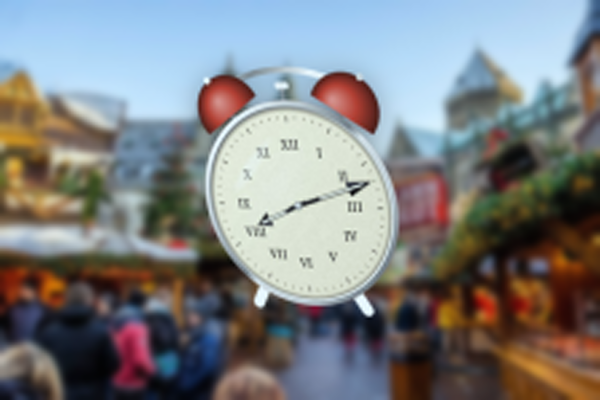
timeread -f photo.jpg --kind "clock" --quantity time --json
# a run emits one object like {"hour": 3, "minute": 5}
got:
{"hour": 8, "minute": 12}
